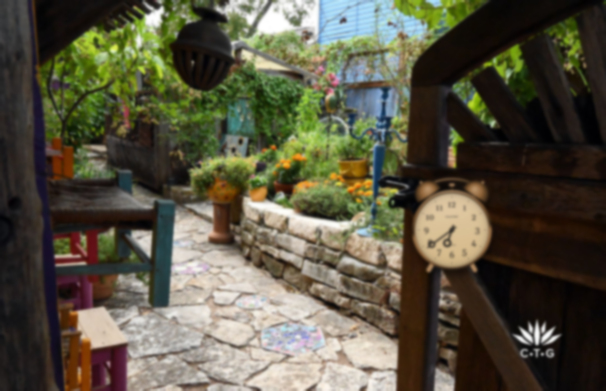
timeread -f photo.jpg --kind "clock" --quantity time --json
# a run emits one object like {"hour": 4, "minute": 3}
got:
{"hour": 6, "minute": 39}
